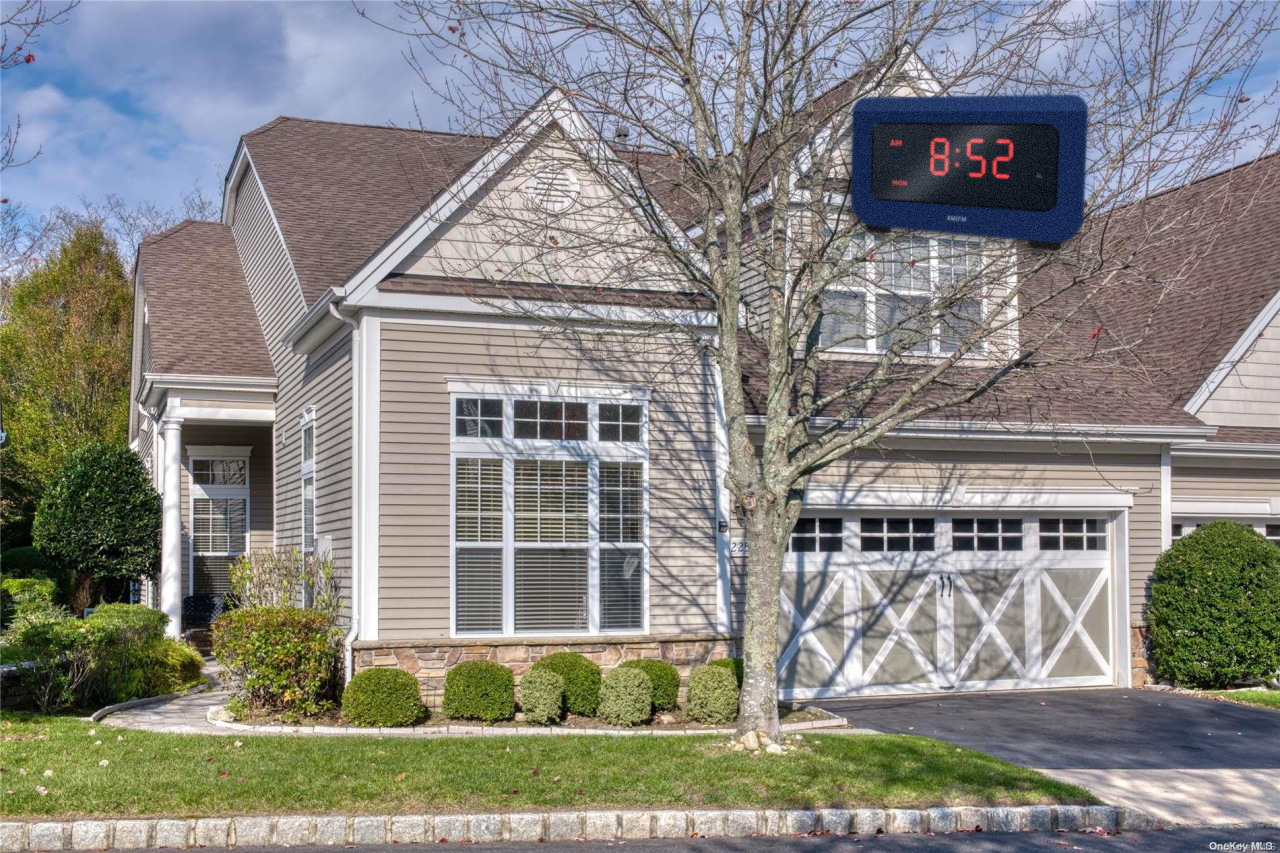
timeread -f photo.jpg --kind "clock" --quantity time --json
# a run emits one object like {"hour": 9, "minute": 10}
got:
{"hour": 8, "minute": 52}
